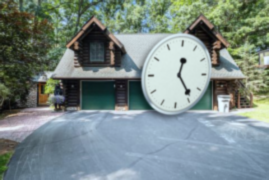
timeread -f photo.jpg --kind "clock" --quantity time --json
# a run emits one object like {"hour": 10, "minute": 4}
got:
{"hour": 12, "minute": 24}
